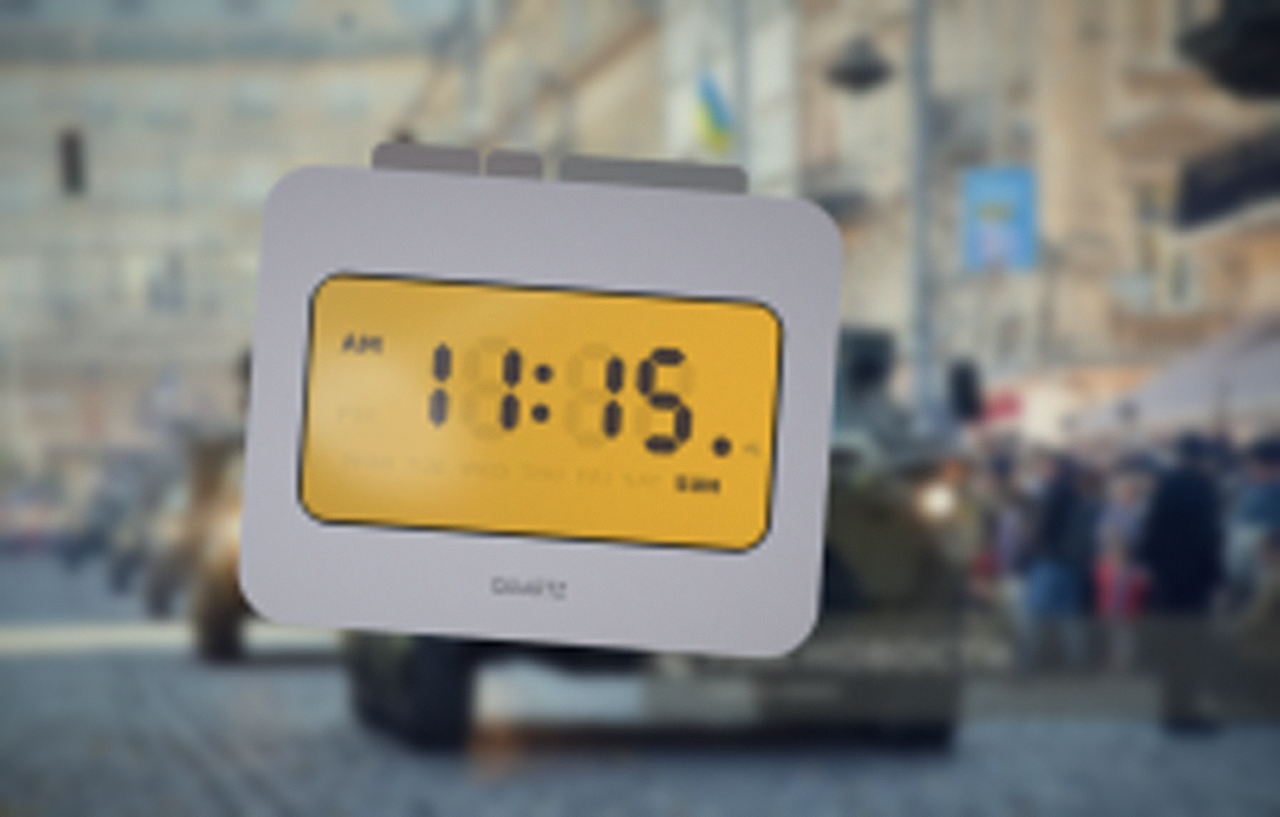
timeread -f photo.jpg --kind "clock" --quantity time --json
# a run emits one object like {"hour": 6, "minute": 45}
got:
{"hour": 11, "minute": 15}
